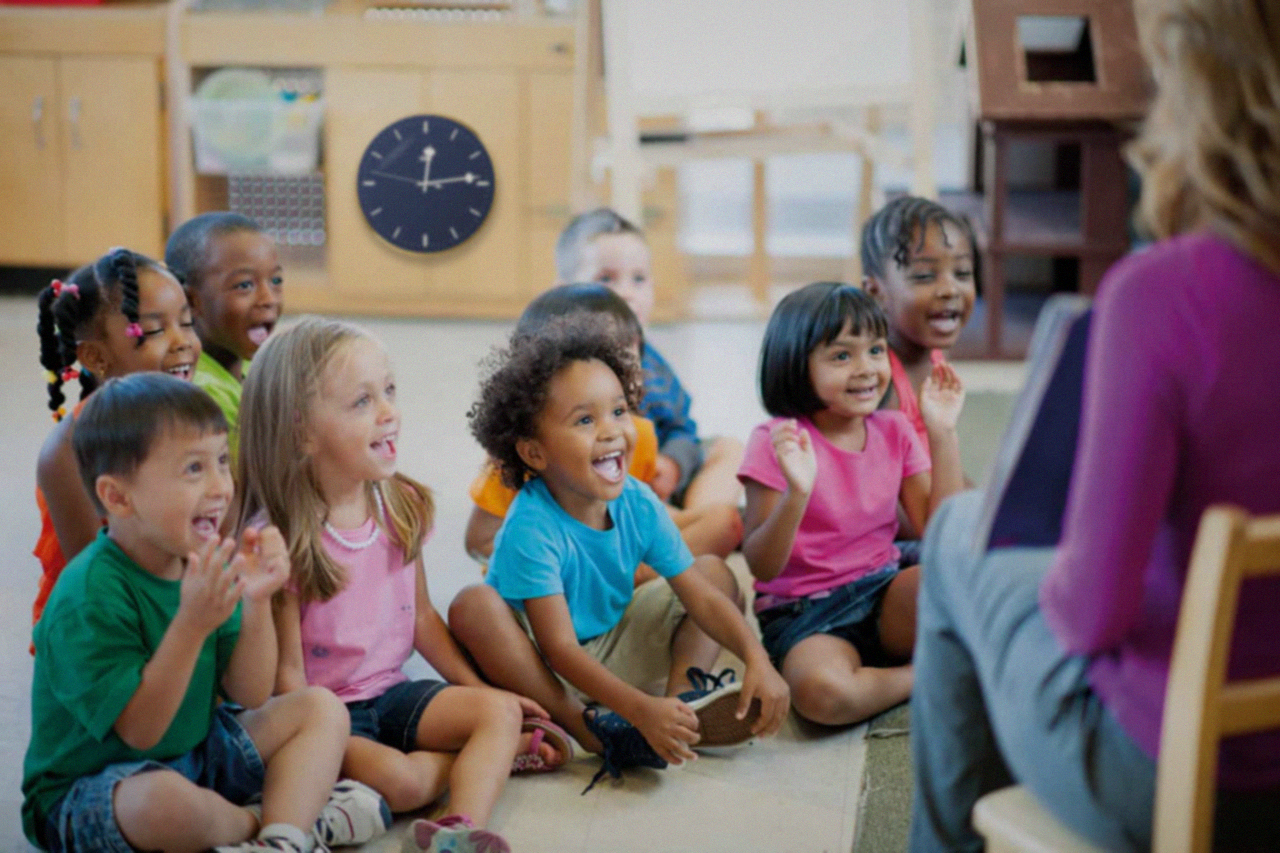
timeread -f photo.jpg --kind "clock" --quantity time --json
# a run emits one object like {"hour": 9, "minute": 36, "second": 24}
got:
{"hour": 12, "minute": 13, "second": 47}
